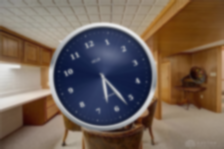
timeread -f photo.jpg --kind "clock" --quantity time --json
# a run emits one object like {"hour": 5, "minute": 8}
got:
{"hour": 6, "minute": 27}
